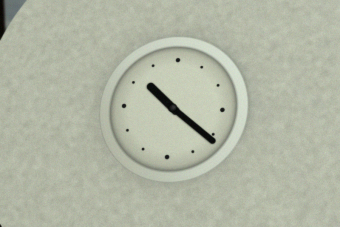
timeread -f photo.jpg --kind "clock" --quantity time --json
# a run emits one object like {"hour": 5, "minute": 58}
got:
{"hour": 10, "minute": 21}
